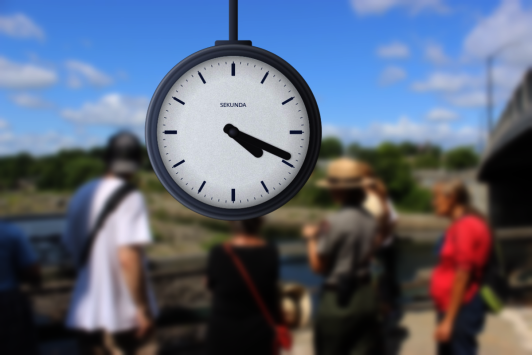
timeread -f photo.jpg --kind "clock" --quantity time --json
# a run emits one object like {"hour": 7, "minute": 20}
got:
{"hour": 4, "minute": 19}
